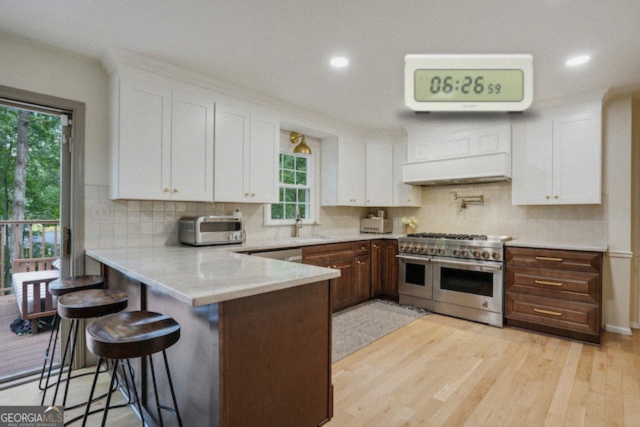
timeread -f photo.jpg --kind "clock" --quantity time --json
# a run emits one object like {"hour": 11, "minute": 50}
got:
{"hour": 6, "minute": 26}
